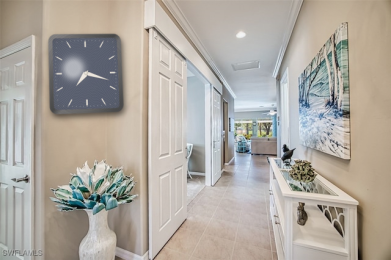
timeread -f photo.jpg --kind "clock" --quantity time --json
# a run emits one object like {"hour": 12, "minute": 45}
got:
{"hour": 7, "minute": 18}
